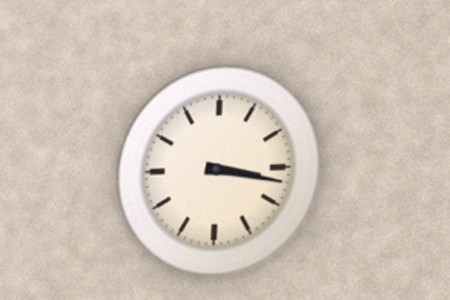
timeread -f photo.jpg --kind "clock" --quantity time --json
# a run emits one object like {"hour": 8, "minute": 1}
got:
{"hour": 3, "minute": 17}
